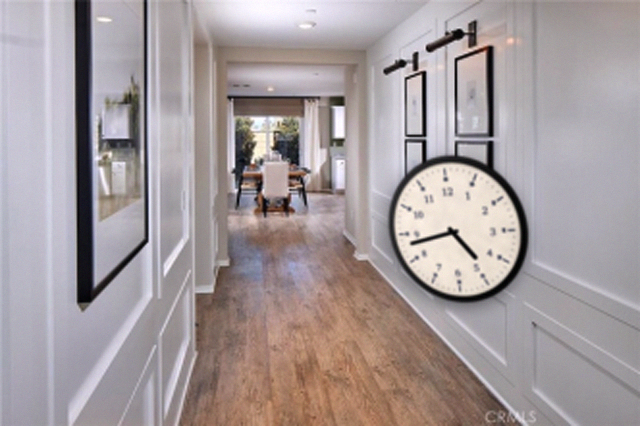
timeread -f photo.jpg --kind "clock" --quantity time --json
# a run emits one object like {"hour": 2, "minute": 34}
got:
{"hour": 4, "minute": 43}
